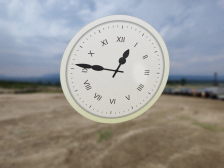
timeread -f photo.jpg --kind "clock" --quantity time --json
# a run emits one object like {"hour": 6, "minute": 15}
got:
{"hour": 12, "minute": 46}
